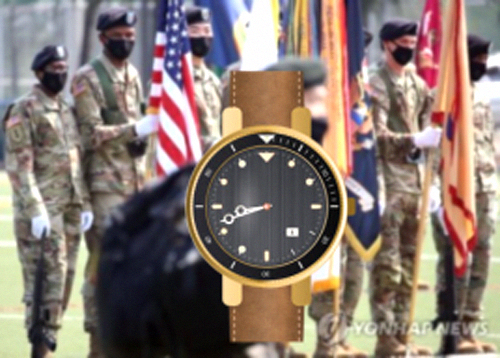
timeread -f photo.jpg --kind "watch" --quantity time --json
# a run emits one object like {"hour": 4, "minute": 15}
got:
{"hour": 8, "minute": 42}
